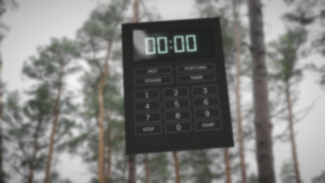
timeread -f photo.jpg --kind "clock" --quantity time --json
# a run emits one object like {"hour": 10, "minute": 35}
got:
{"hour": 0, "minute": 0}
